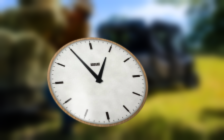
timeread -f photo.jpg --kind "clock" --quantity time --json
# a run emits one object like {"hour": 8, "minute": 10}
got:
{"hour": 12, "minute": 55}
